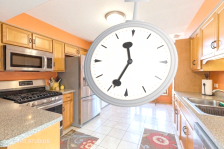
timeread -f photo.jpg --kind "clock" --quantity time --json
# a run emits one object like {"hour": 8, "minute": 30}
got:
{"hour": 11, "minute": 34}
